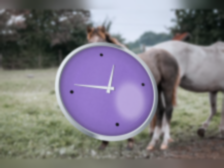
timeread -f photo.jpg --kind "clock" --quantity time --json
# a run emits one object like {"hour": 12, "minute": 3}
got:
{"hour": 12, "minute": 47}
